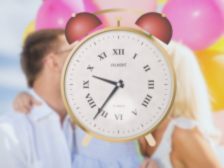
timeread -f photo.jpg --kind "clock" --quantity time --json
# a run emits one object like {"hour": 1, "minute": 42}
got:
{"hour": 9, "minute": 36}
